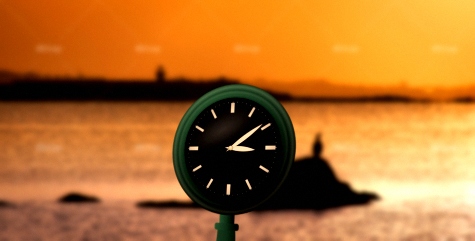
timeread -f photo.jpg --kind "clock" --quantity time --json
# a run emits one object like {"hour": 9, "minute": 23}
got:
{"hour": 3, "minute": 9}
